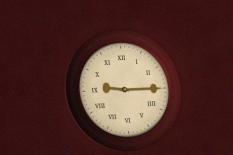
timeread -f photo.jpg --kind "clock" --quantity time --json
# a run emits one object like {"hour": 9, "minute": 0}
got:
{"hour": 9, "minute": 15}
